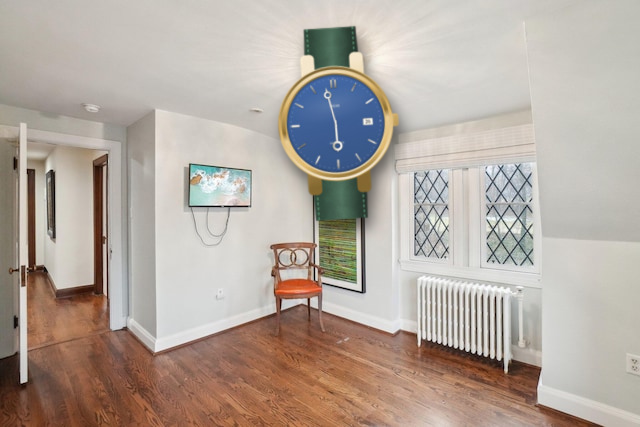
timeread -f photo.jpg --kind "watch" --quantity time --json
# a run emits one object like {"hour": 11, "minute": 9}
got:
{"hour": 5, "minute": 58}
